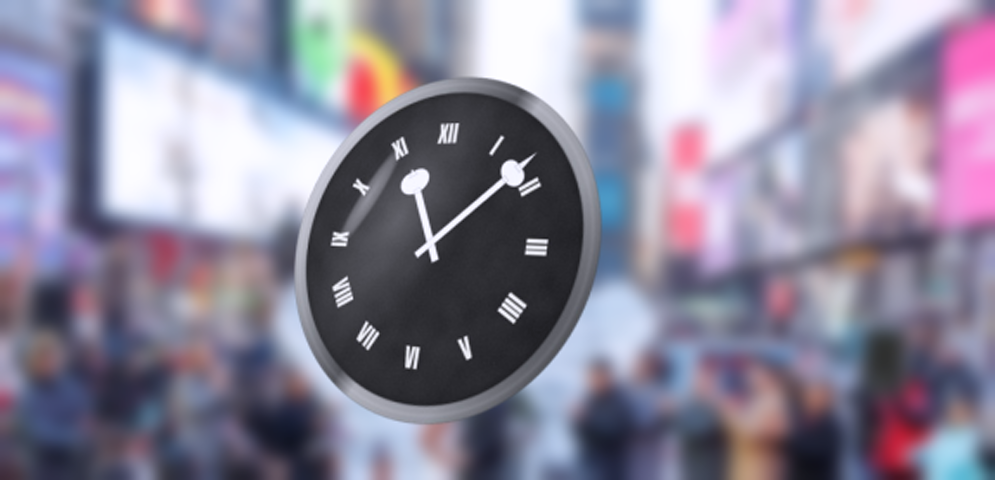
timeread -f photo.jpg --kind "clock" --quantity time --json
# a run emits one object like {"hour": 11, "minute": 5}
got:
{"hour": 11, "minute": 8}
